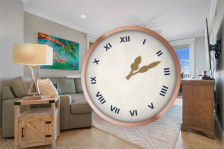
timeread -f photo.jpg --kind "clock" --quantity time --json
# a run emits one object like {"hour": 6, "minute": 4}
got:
{"hour": 1, "minute": 12}
